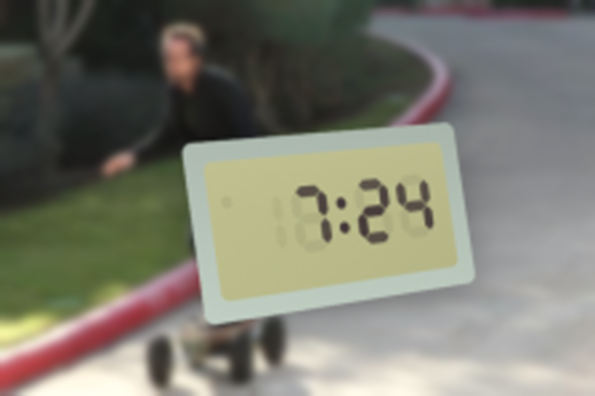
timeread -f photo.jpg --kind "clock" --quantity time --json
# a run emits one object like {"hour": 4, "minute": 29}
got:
{"hour": 7, "minute": 24}
